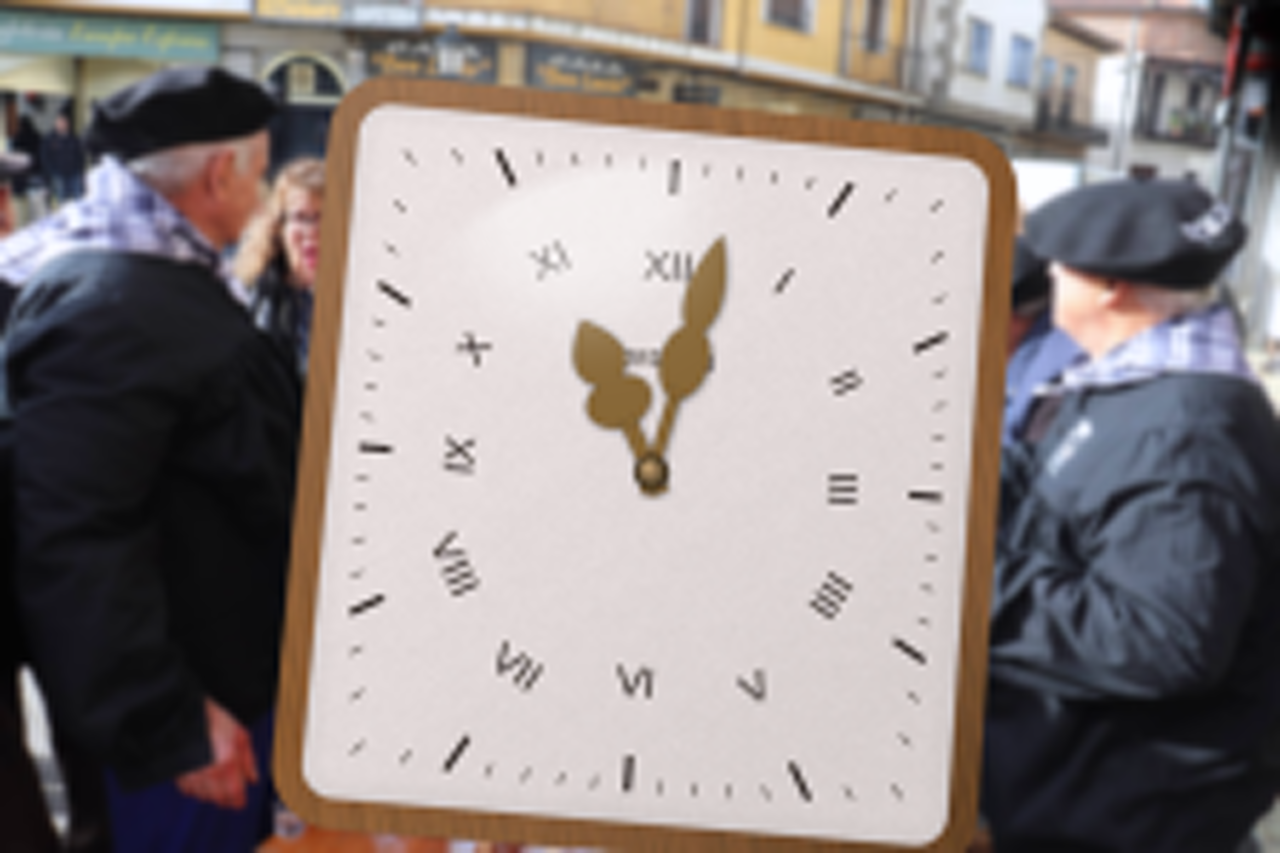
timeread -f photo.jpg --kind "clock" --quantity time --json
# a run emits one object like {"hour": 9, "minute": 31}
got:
{"hour": 11, "minute": 2}
